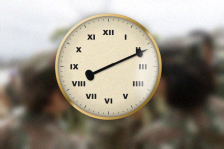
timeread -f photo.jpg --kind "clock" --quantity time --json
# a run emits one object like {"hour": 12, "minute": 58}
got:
{"hour": 8, "minute": 11}
